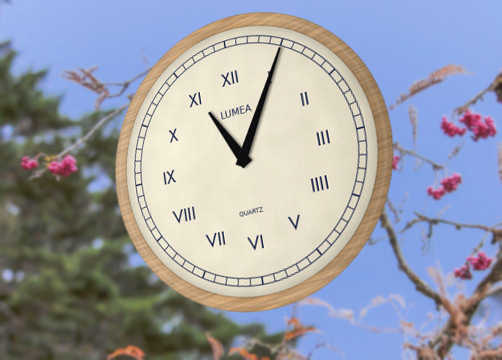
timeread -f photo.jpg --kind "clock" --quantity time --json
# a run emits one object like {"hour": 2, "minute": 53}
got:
{"hour": 11, "minute": 5}
